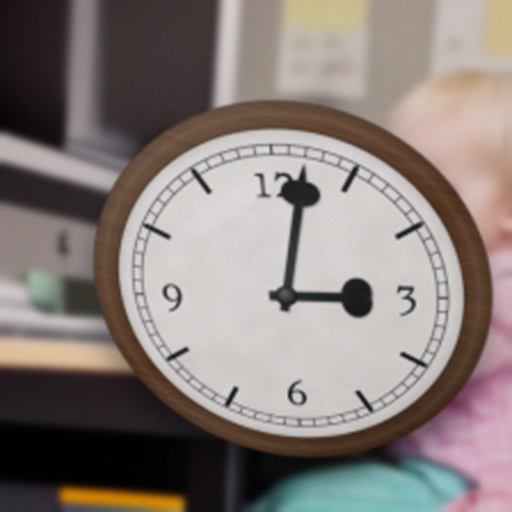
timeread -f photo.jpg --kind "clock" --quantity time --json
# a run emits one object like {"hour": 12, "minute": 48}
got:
{"hour": 3, "minute": 2}
